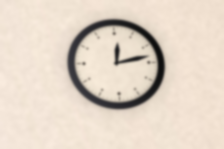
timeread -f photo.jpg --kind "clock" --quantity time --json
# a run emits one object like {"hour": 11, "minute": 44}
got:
{"hour": 12, "minute": 13}
